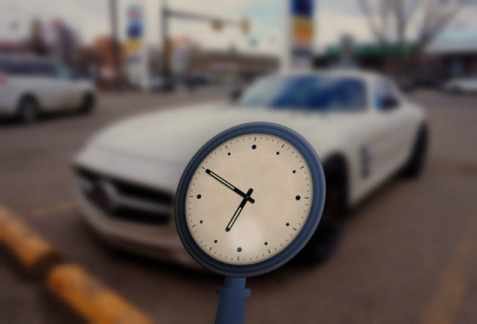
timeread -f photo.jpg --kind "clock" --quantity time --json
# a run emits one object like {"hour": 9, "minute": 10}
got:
{"hour": 6, "minute": 50}
